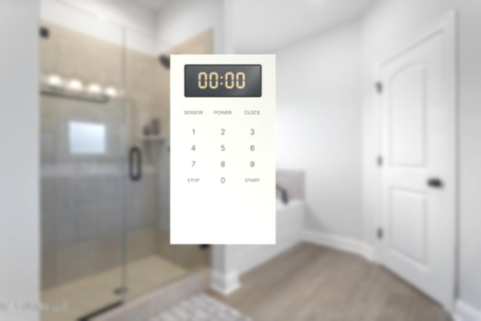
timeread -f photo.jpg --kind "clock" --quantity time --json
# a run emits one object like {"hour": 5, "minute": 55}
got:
{"hour": 0, "minute": 0}
